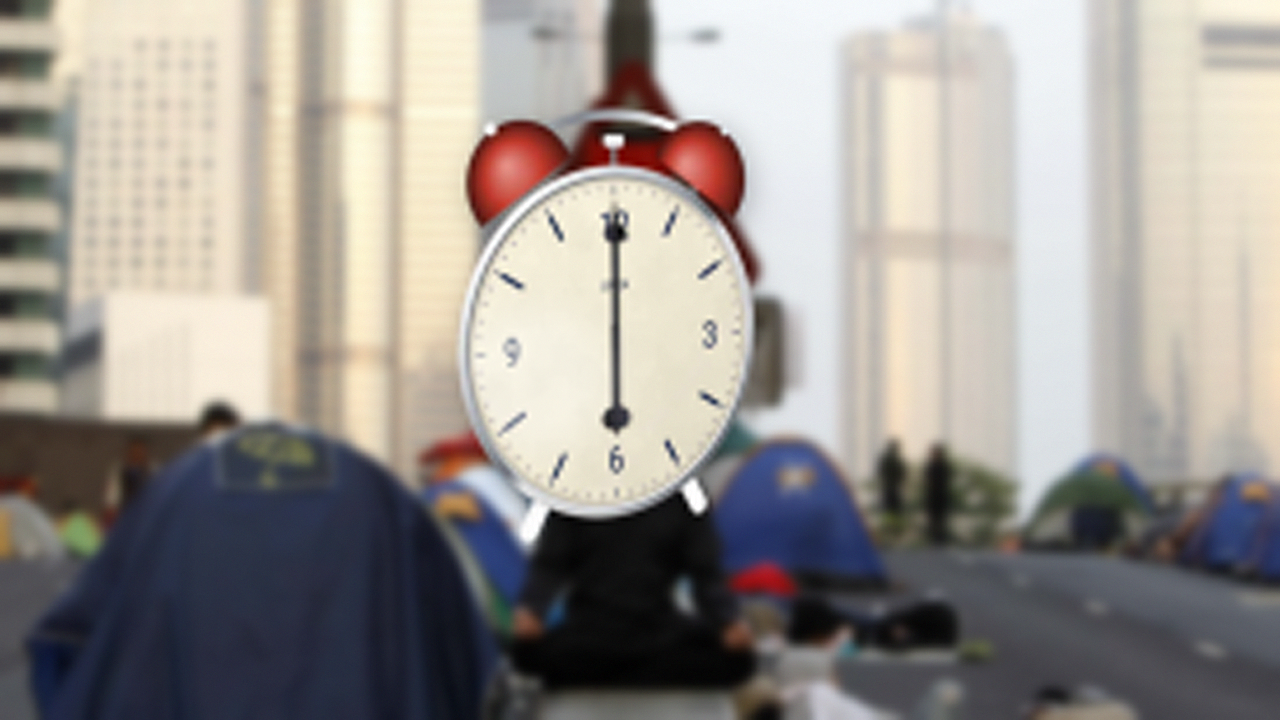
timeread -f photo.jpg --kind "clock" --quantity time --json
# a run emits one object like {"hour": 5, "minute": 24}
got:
{"hour": 6, "minute": 0}
